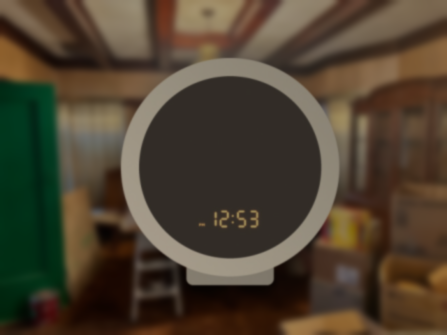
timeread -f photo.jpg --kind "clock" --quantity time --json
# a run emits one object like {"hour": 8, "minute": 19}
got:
{"hour": 12, "minute": 53}
